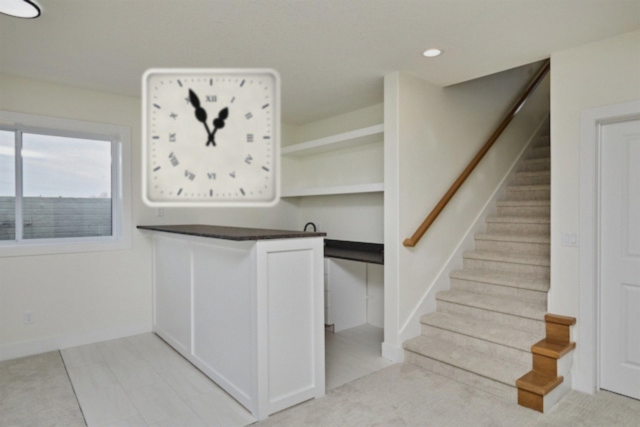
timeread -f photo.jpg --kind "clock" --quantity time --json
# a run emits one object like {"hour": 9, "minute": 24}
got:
{"hour": 12, "minute": 56}
